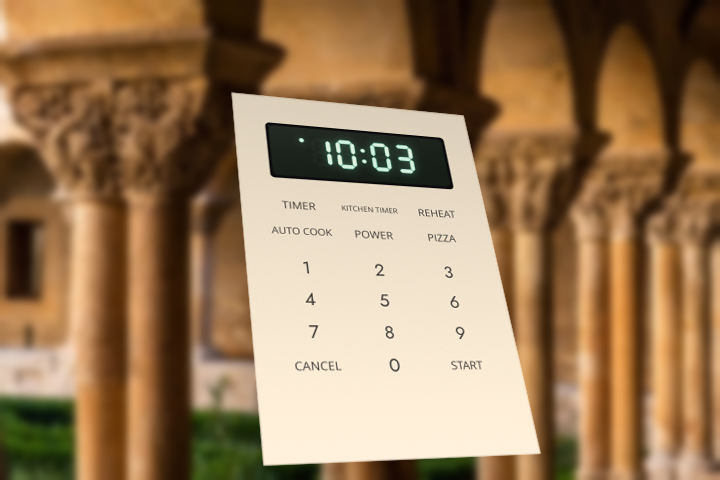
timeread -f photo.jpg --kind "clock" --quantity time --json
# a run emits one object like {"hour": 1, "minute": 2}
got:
{"hour": 10, "minute": 3}
